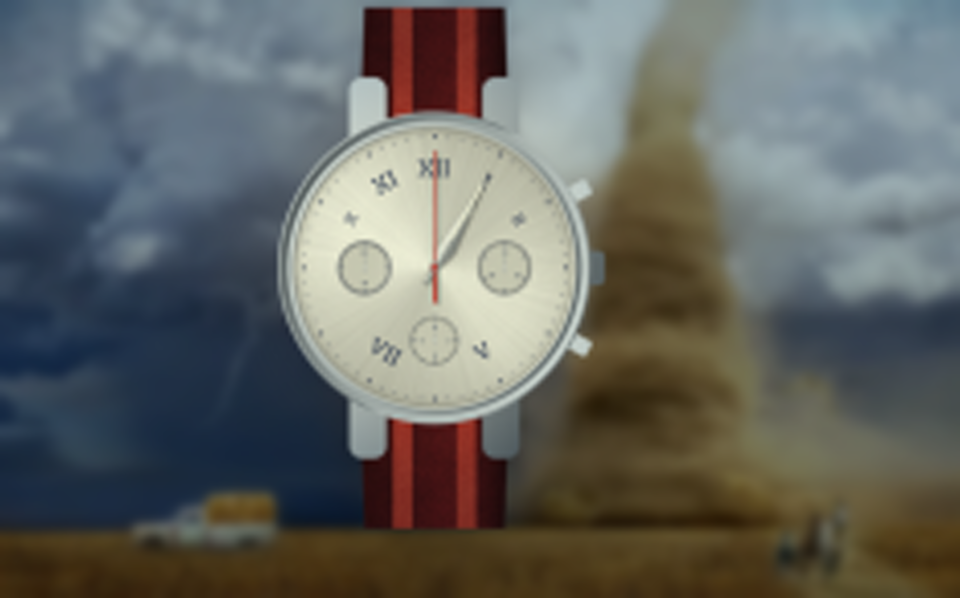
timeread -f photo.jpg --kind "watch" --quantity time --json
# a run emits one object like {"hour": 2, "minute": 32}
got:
{"hour": 1, "minute": 5}
